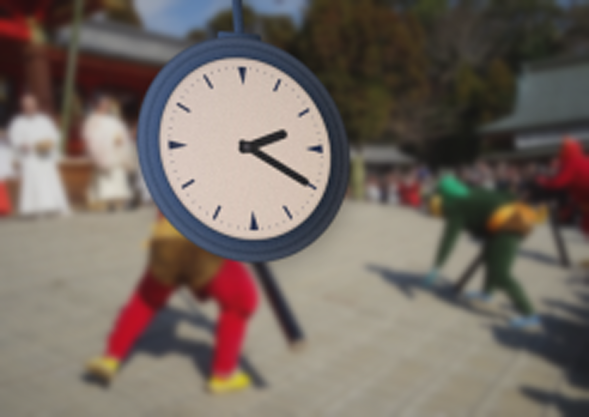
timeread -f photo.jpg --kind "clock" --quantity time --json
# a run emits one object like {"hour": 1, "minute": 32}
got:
{"hour": 2, "minute": 20}
